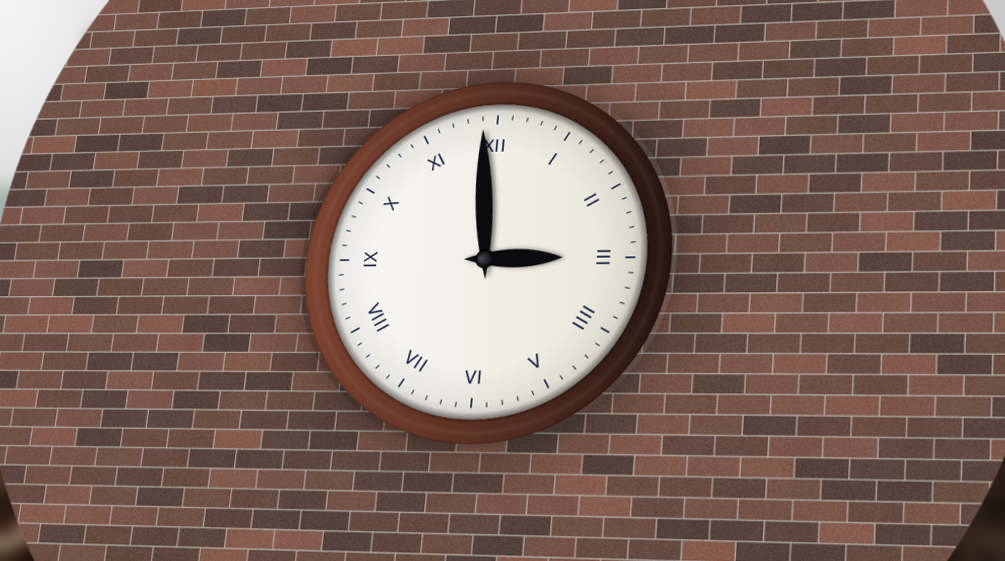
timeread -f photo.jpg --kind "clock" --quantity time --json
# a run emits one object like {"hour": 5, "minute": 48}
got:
{"hour": 2, "minute": 59}
